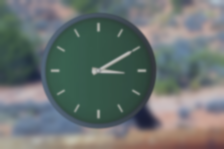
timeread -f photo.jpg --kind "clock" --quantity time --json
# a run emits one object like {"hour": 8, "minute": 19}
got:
{"hour": 3, "minute": 10}
